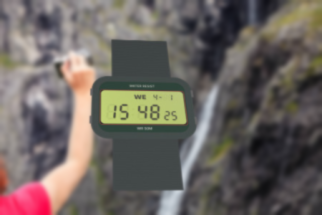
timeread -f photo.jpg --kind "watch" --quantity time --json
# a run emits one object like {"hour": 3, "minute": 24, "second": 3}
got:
{"hour": 15, "minute": 48, "second": 25}
